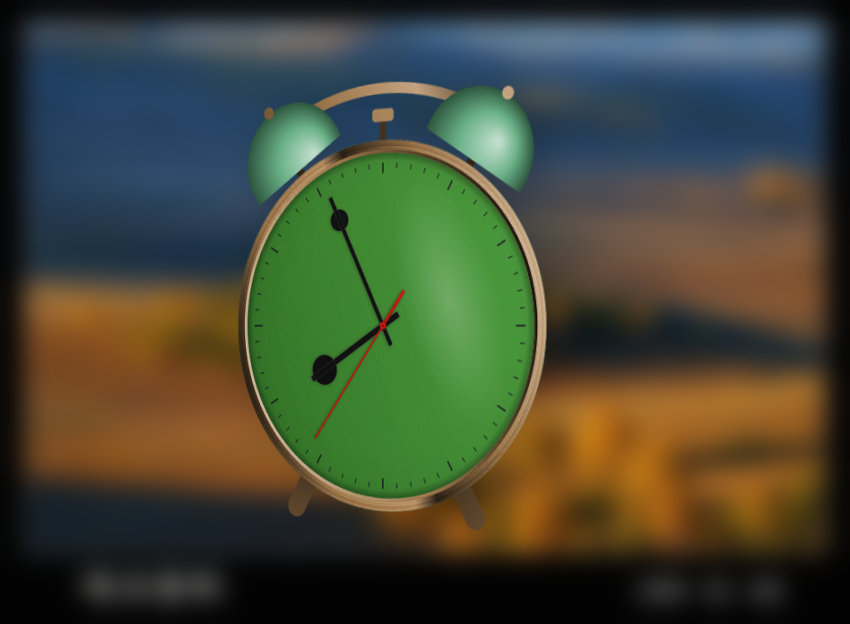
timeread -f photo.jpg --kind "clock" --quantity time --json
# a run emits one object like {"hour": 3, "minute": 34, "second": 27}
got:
{"hour": 7, "minute": 55, "second": 36}
